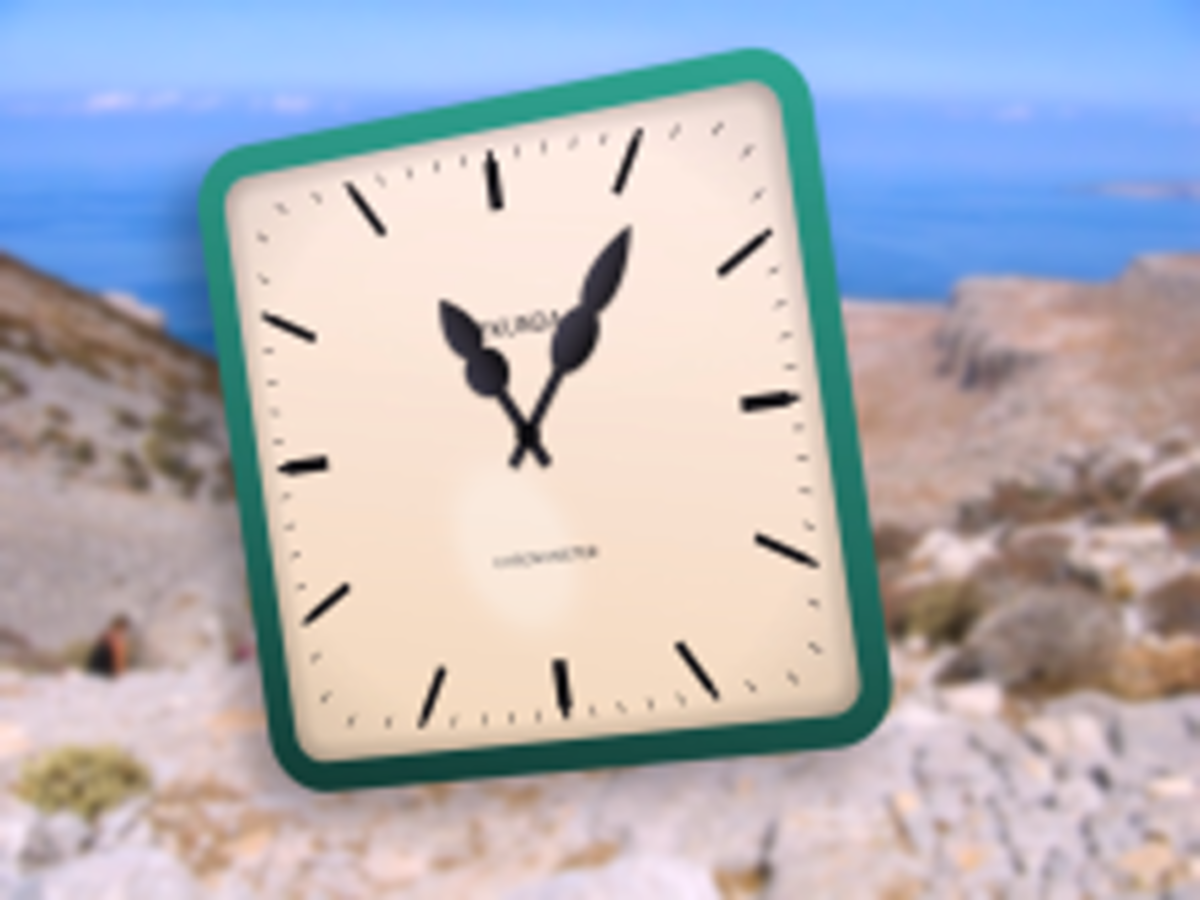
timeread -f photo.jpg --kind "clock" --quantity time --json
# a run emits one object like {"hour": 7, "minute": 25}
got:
{"hour": 11, "minute": 6}
